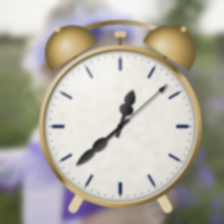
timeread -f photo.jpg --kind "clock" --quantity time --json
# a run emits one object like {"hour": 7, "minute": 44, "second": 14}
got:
{"hour": 12, "minute": 38, "second": 8}
